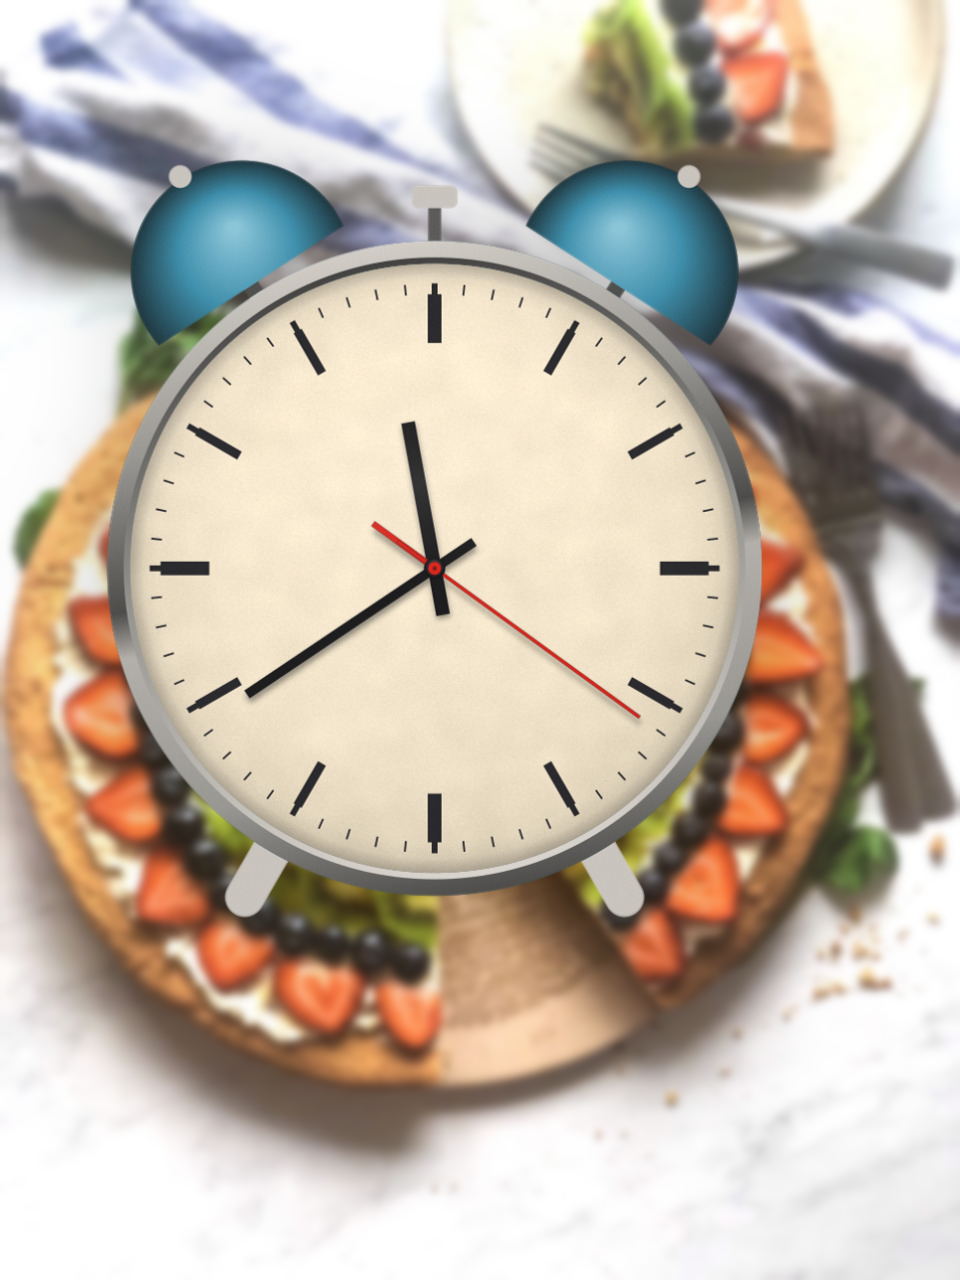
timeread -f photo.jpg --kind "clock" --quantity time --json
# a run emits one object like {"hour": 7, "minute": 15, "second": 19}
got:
{"hour": 11, "minute": 39, "second": 21}
